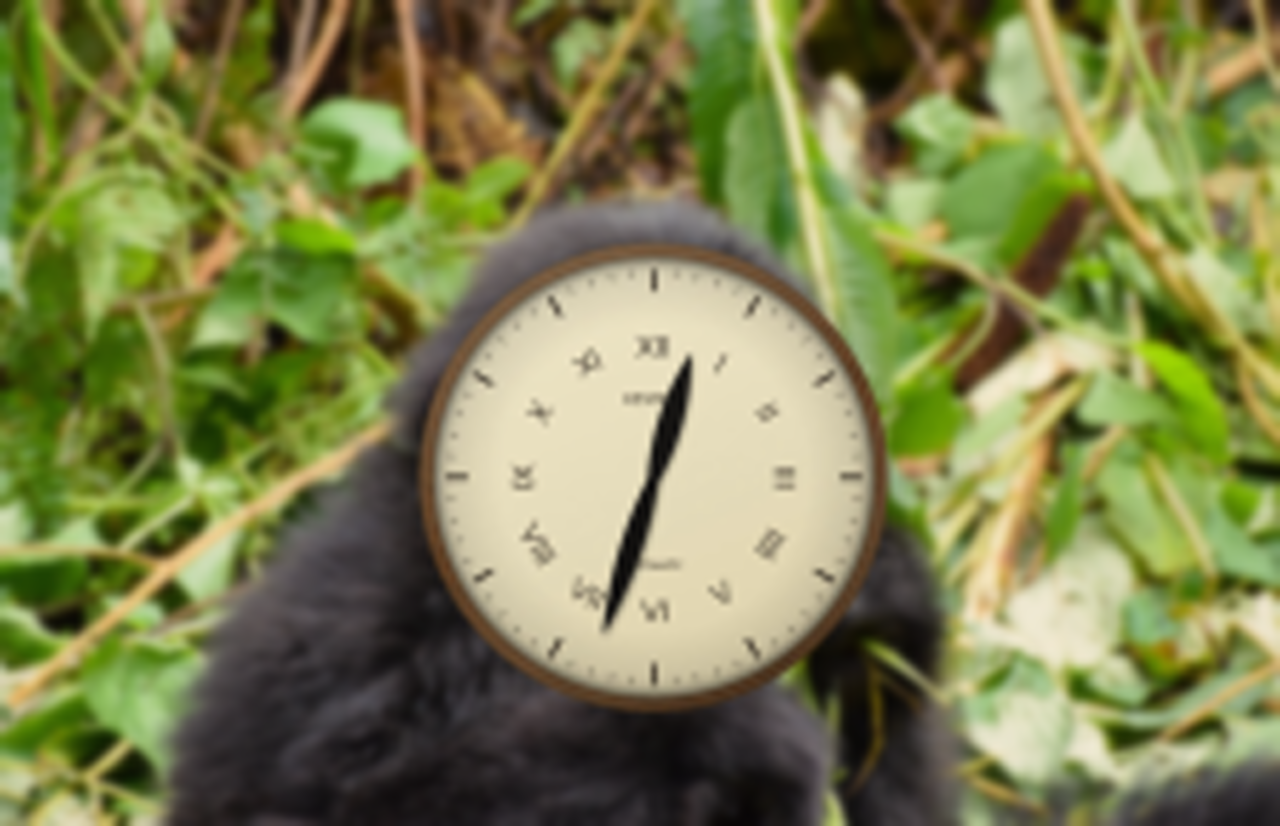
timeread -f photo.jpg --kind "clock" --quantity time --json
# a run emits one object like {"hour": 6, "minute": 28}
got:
{"hour": 12, "minute": 33}
